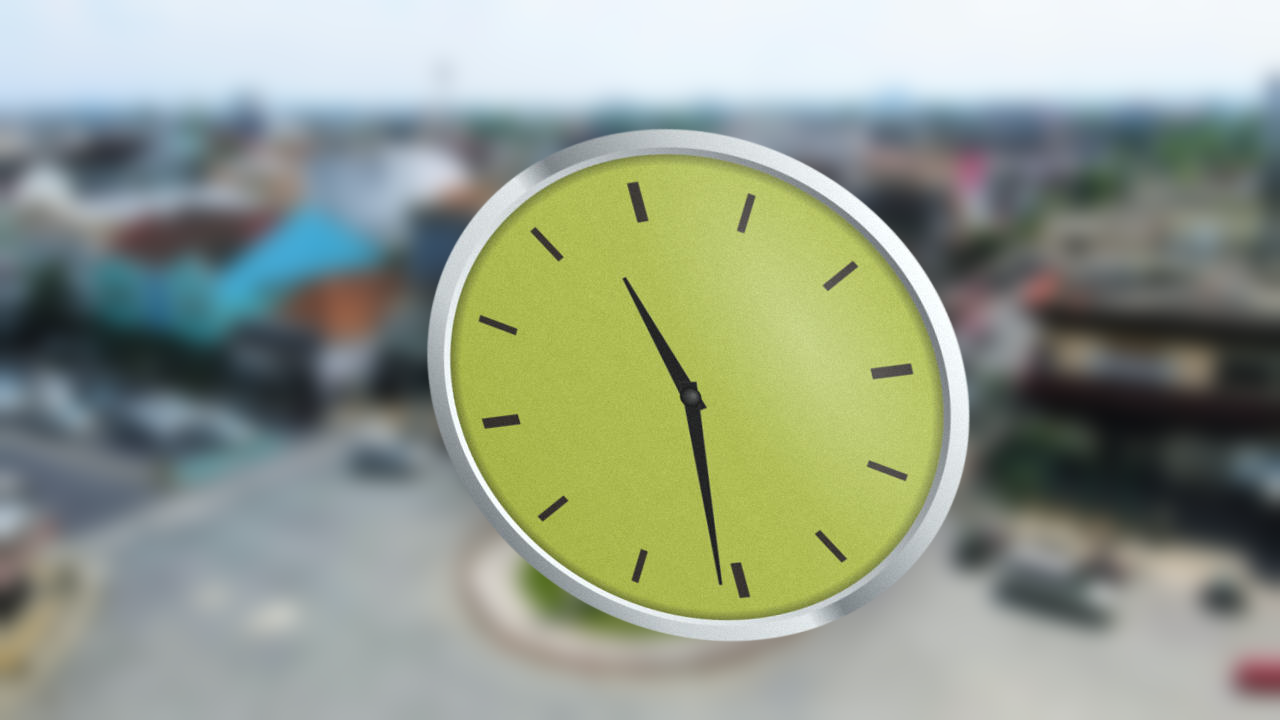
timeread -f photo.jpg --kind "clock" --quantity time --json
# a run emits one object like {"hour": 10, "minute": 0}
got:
{"hour": 11, "minute": 31}
